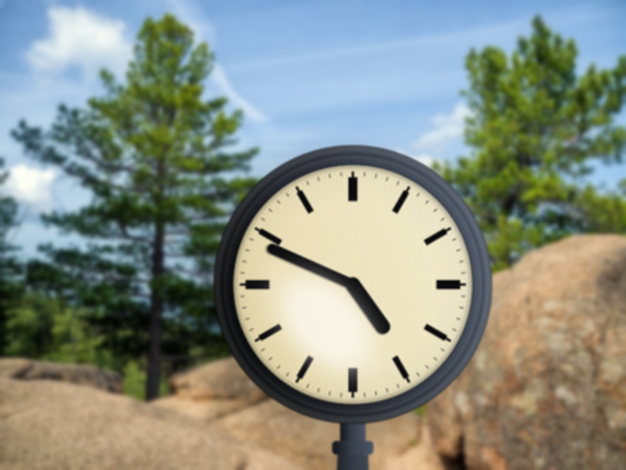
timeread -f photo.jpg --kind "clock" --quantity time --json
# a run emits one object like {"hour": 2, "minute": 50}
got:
{"hour": 4, "minute": 49}
